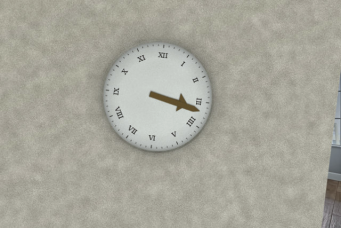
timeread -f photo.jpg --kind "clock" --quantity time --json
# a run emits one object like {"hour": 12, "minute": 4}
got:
{"hour": 3, "minute": 17}
